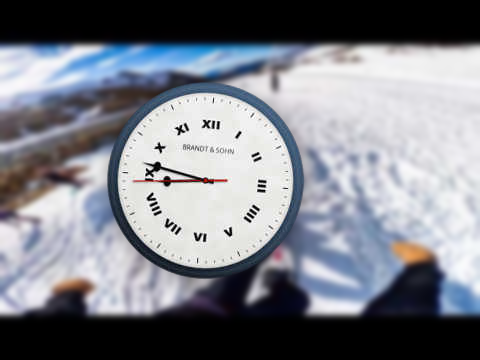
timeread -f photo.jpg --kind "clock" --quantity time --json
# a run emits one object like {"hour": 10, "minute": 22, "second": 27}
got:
{"hour": 8, "minute": 46, "second": 44}
